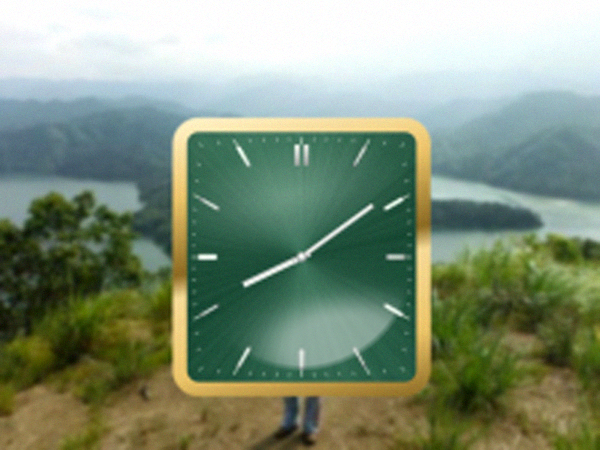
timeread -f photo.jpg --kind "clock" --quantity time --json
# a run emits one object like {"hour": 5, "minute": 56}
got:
{"hour": 8, "minute": 9}
